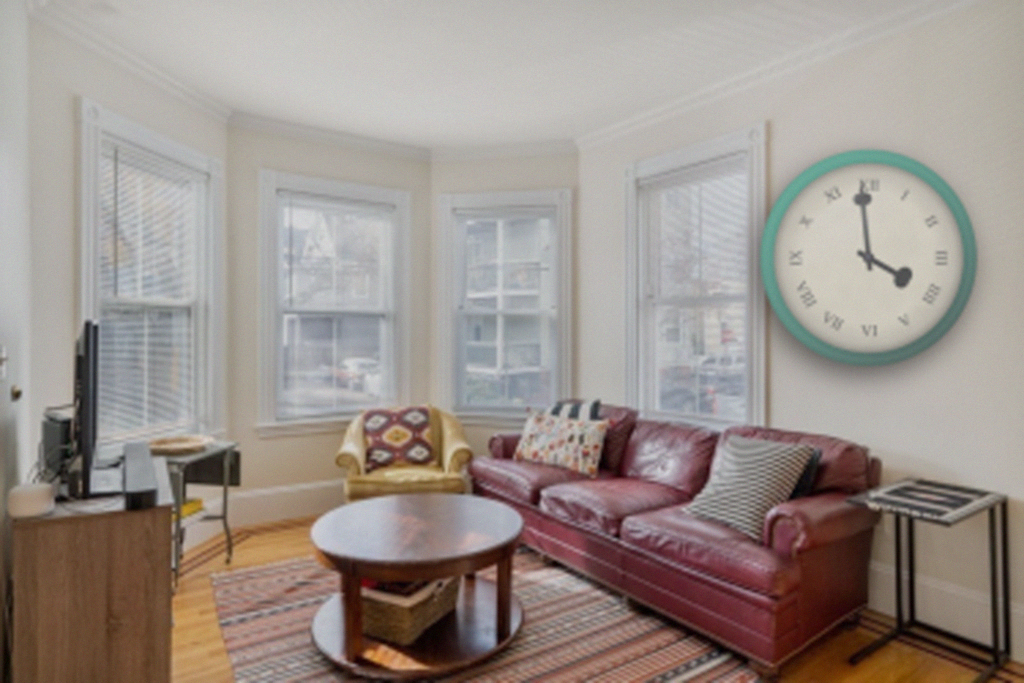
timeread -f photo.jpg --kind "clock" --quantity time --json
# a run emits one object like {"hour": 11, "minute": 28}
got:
{"hour": 3, "minute": 59}
